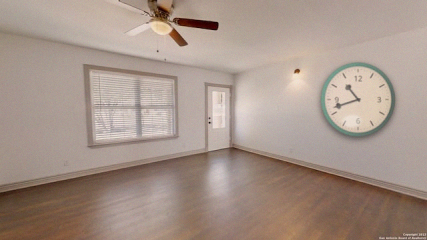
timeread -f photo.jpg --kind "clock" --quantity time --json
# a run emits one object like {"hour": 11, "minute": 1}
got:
{"hour": 10, "minute": 42}
